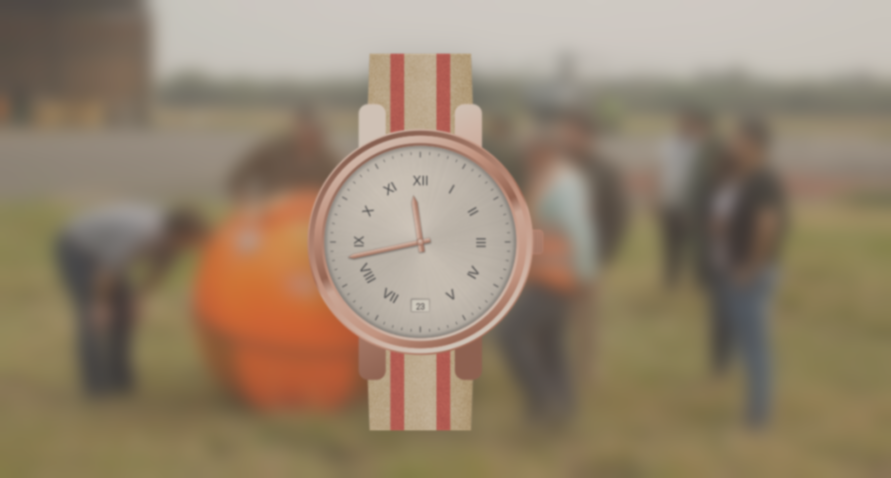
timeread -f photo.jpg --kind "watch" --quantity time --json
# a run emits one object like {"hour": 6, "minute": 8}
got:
{"hour": 11, "minute": 43}
